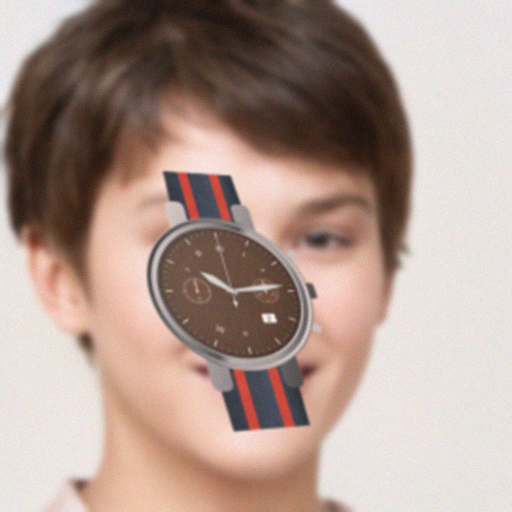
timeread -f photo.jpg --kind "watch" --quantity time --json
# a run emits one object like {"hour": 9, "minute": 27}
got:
{"hour": 10, "minute": 14}
